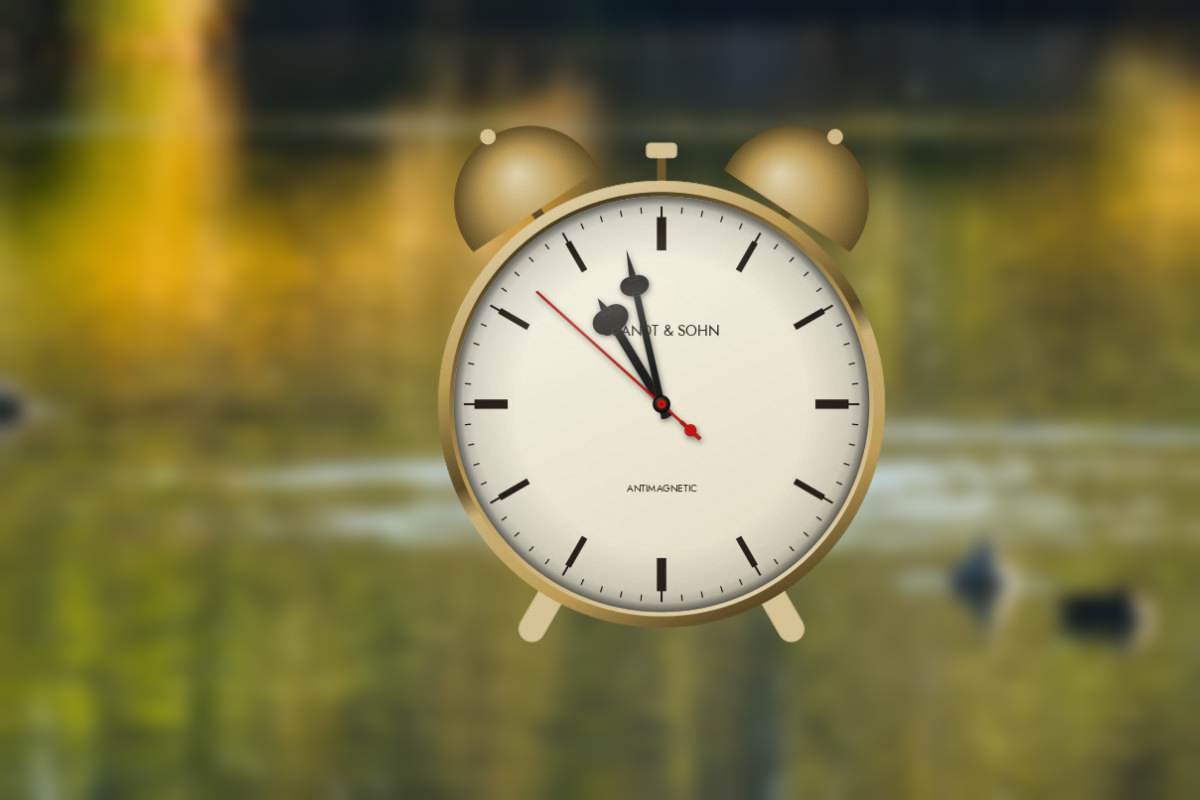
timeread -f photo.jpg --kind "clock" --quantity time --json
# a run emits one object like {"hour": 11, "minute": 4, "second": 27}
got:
{"hour": 10, "minute": 57, "second": 52}
